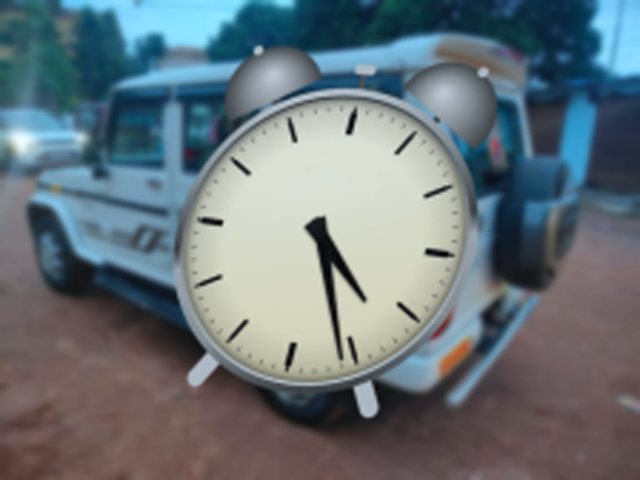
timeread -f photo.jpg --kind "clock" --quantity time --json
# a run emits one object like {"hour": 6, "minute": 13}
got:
{"hour": 4, "minute": 26}
